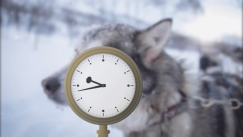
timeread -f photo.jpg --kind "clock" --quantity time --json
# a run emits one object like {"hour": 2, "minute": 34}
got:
{"hour": 9, "minute": 43}
